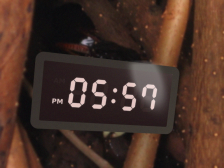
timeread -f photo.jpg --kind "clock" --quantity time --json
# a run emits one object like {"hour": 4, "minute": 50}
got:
{"hour": 5, "minute": 57}
